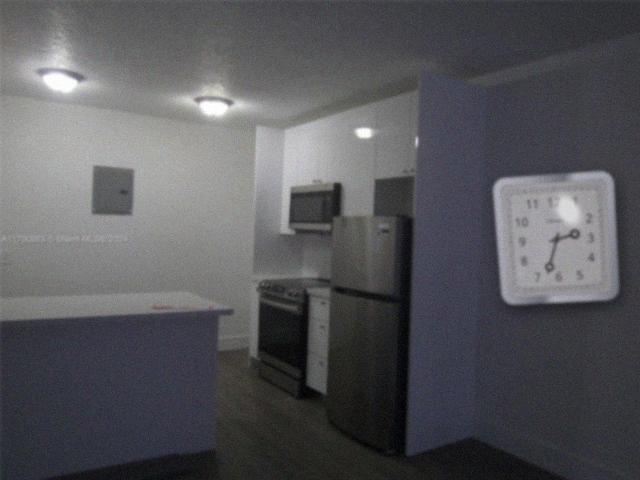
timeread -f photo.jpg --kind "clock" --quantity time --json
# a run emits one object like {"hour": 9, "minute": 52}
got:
{"hour": 2, "minute": 33}
